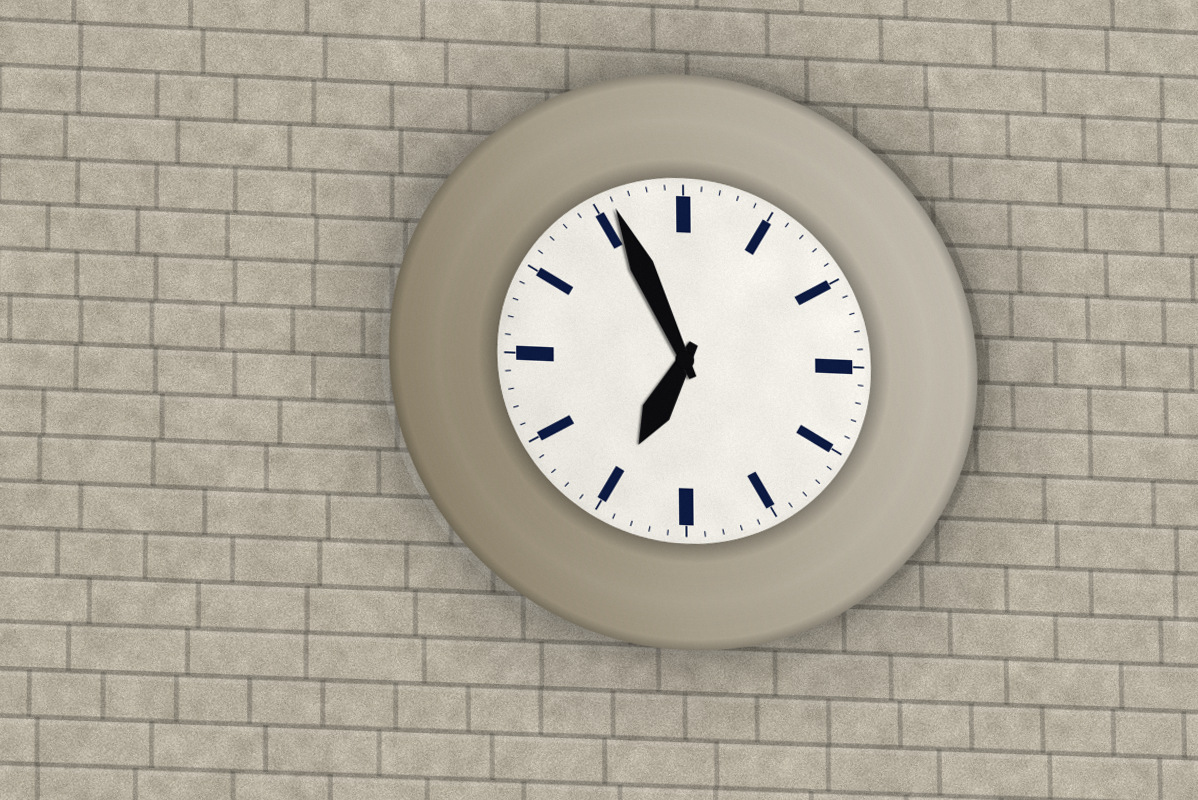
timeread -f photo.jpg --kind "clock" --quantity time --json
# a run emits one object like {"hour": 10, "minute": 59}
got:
{"hour": 6, "minute": 56}
